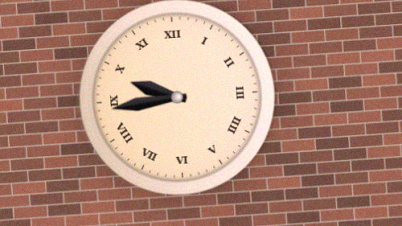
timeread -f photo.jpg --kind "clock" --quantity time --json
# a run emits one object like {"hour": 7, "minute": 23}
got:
{"hour": 9, "minute": 44}
